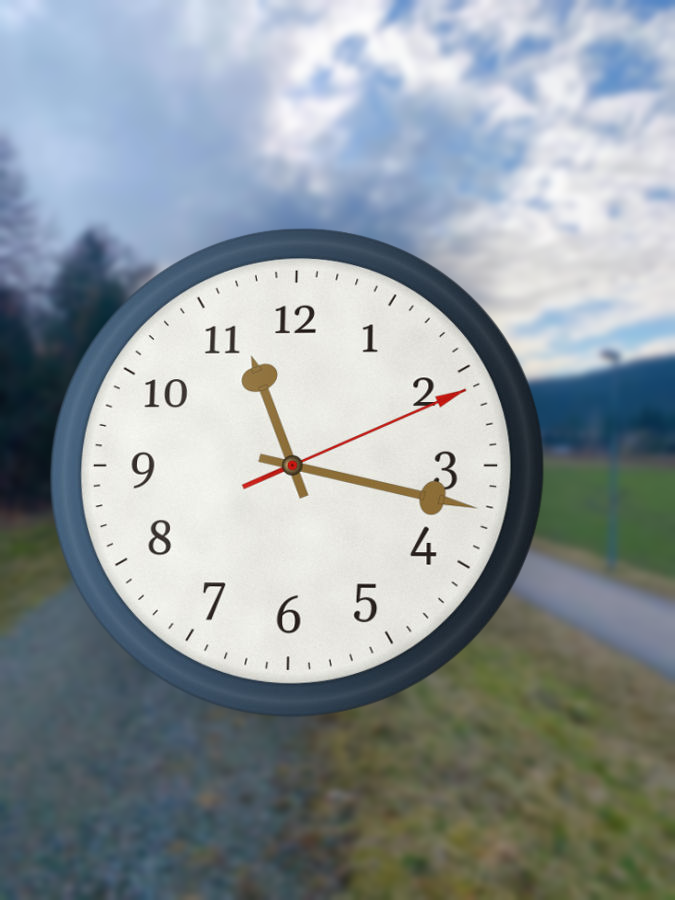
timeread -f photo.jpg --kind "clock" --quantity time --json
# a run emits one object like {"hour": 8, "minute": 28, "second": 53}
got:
{"hour": 11, "minute": 17, "second": 11}
